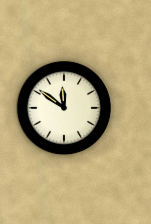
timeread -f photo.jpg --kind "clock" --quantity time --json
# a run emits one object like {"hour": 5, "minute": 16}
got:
{"hour": 11, "minute": 51}
